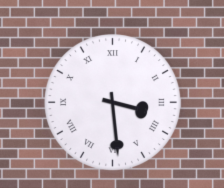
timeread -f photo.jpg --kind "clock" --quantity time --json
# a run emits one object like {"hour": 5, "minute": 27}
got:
{"hour": 3, "minute": 29}
